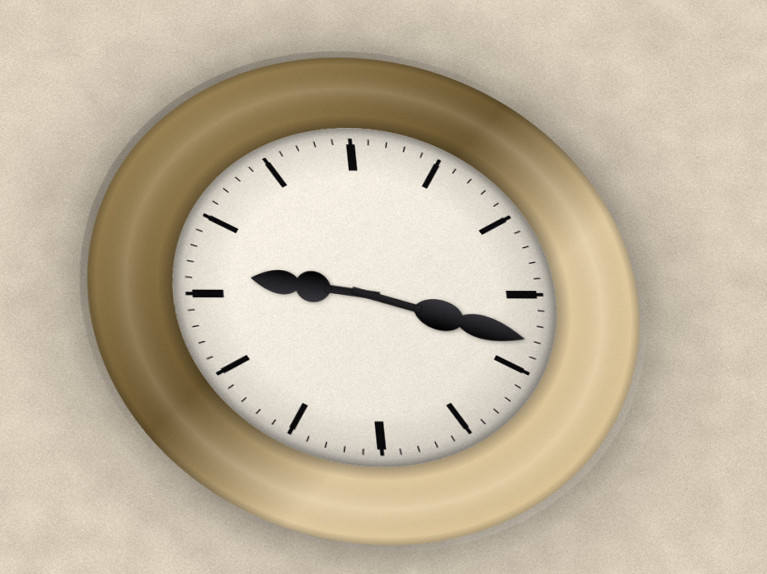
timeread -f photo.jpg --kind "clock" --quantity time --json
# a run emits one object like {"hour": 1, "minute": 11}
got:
{"hour": 9, "minute": 18}
